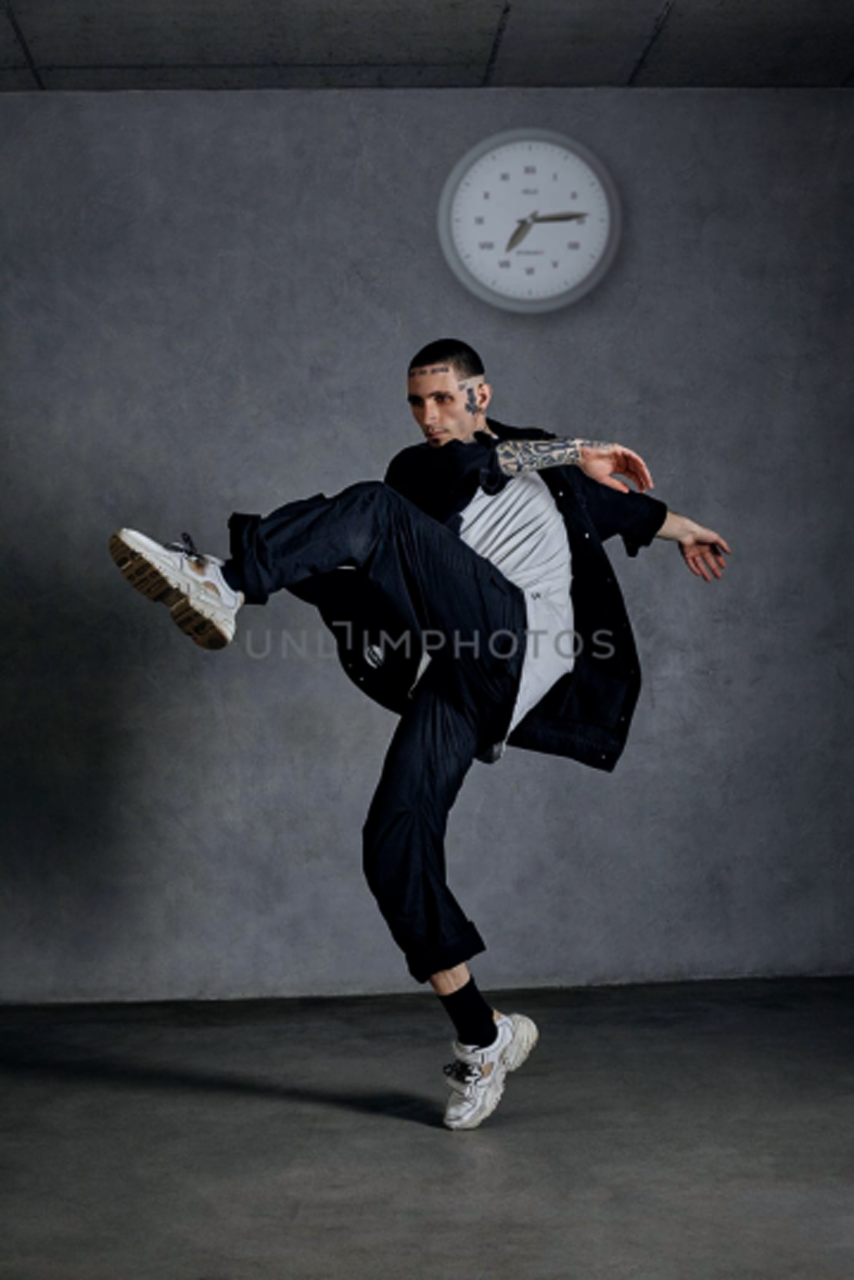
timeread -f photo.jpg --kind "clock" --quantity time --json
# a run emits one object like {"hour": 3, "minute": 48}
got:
{"hour": 7, "minute": 14}
